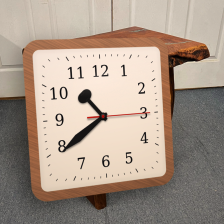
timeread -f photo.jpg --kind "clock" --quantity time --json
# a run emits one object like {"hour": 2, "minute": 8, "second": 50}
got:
{"hour": 10, "minute": 39, "second": 15}
